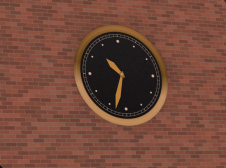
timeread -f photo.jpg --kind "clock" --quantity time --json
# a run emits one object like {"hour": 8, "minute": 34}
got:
{"hour": 10, "minute": 33}
